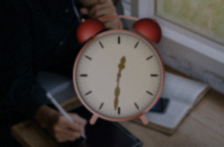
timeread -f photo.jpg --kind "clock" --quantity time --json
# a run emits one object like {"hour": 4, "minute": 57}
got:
{"hour": 12, "minute": 31}
